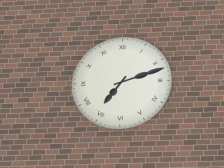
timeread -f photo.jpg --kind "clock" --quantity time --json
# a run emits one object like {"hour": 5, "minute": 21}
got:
{"hour": 7, "minute": 12}
